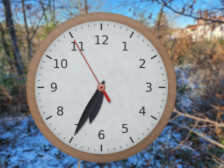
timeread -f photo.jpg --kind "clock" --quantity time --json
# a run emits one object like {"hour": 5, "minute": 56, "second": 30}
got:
{"hour": 6, "minute": 34, "second": 55}
